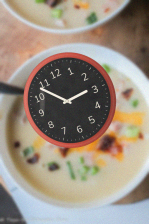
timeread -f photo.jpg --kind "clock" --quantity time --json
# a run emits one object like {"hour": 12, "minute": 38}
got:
{"hour": 2, "minute": 53}
